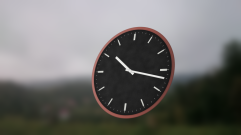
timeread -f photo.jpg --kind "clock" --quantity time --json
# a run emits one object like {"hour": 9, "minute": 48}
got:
{"hour": 10, "minute": 17}
